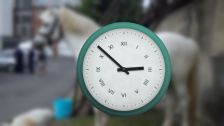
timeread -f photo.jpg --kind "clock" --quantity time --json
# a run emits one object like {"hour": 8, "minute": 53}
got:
{"hour": 2, "minute": 52}
